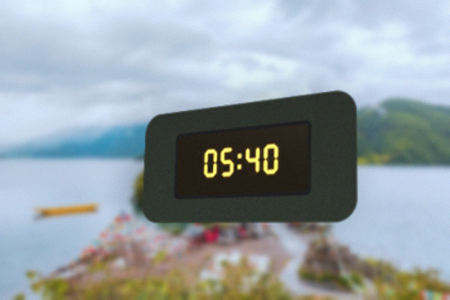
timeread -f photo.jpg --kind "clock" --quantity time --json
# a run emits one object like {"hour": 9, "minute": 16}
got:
{"hour": 5, "minute": 40}
